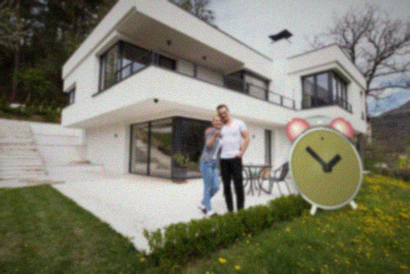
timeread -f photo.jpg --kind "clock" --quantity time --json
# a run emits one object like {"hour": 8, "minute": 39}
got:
{"hour": 1, "minute": 53}
